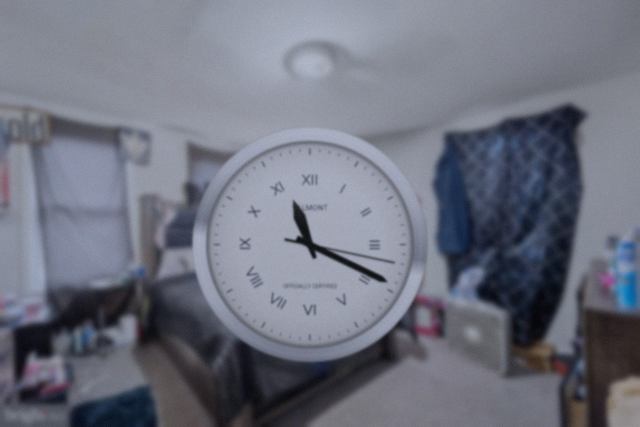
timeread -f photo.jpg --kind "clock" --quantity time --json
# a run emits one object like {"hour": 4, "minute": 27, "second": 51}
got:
{"hour": 11, "minute": 19, "second": 17}
